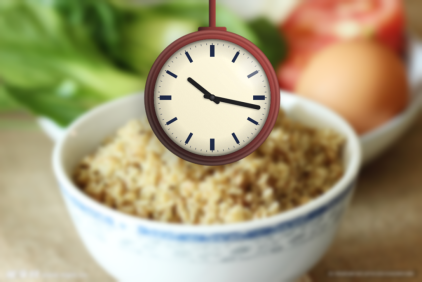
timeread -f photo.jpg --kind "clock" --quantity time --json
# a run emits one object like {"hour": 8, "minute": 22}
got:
{"hour": 10, "minute": 17}
